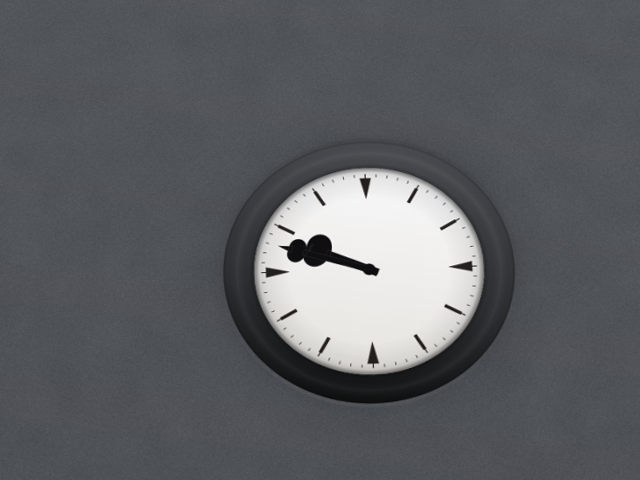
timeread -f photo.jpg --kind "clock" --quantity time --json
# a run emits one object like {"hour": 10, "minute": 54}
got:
{"hour": 9, "minute": 48}
